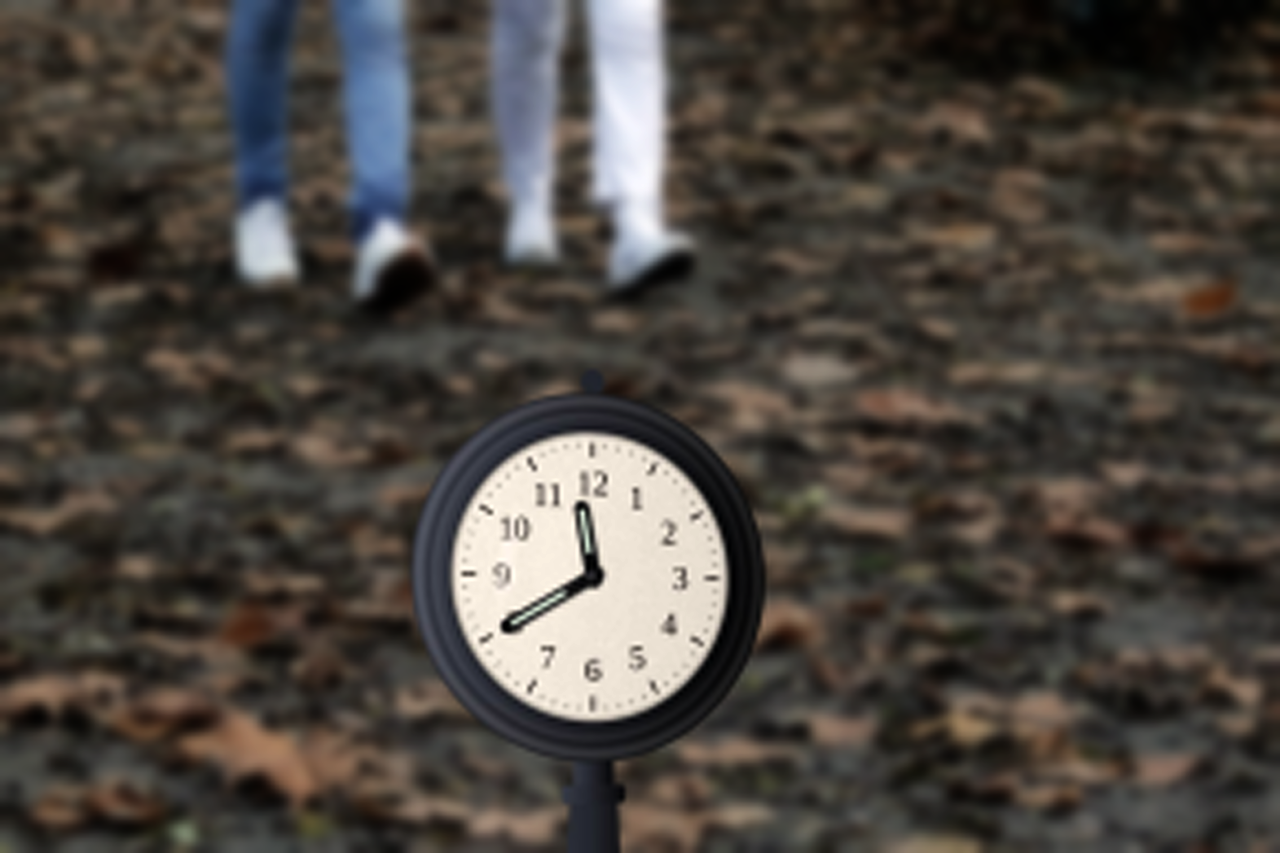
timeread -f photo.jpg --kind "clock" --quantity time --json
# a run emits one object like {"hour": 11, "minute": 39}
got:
{"hour": 11, "minute": 40}
